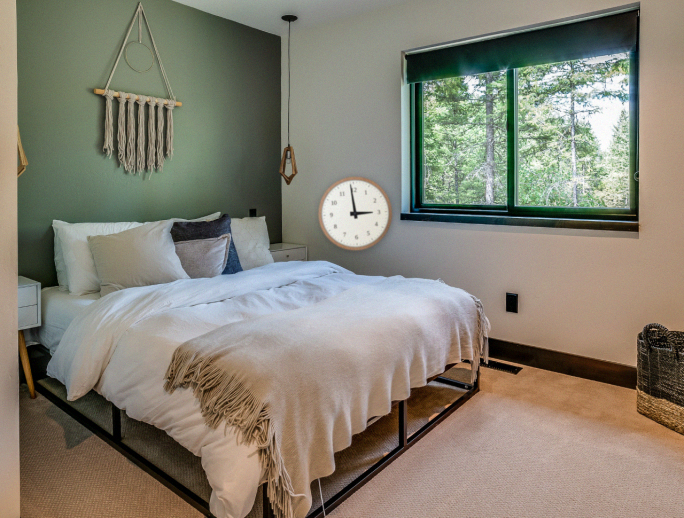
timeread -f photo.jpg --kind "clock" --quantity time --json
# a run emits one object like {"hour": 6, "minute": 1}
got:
{"hour": 2, "minute": 59}
